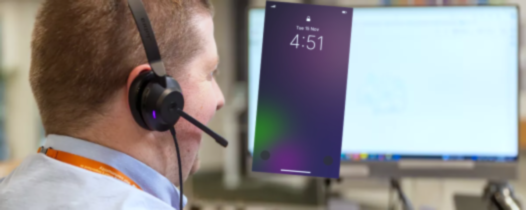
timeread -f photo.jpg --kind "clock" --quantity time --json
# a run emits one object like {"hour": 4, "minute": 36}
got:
{"hour": 4, "minute": 51}
